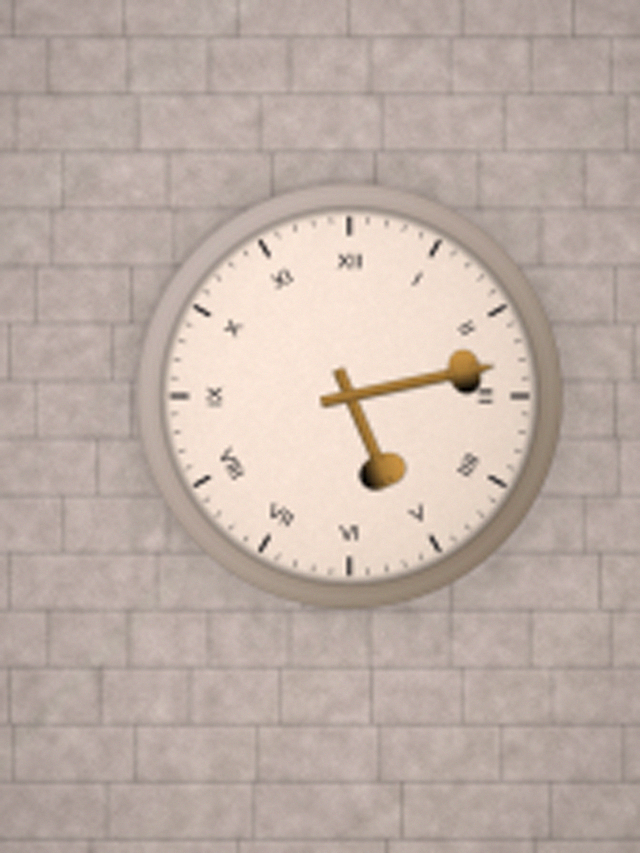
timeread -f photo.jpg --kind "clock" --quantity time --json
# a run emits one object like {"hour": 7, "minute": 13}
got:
{"hour": 5, "minute": 13}
